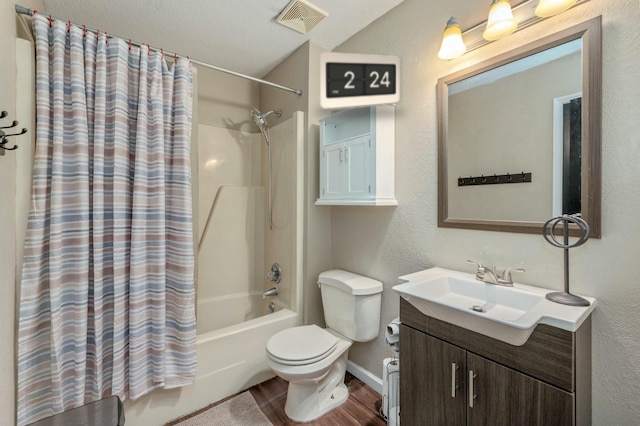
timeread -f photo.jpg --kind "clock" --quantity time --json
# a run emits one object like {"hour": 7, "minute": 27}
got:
{"hour": 2, "minute": 24}
